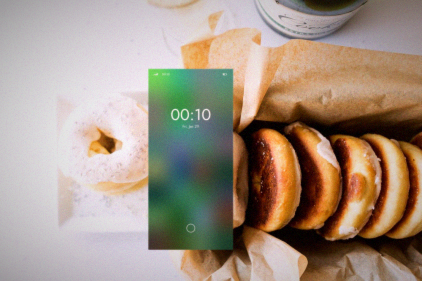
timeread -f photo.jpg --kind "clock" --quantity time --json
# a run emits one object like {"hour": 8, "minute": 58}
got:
{"hour": 0, "minute": 10}
